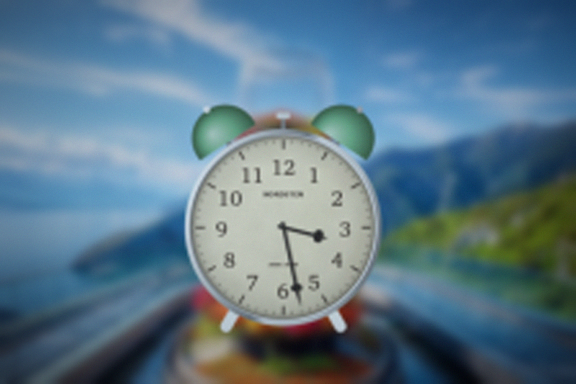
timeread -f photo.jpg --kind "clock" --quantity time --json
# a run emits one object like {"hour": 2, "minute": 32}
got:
{"hour": 3, "minute": 28}
